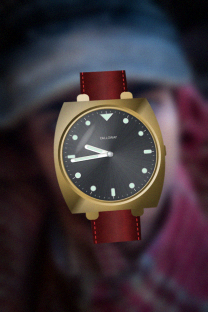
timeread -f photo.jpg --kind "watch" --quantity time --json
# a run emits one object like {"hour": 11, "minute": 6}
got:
{"hour": 9, "minute": 44}
